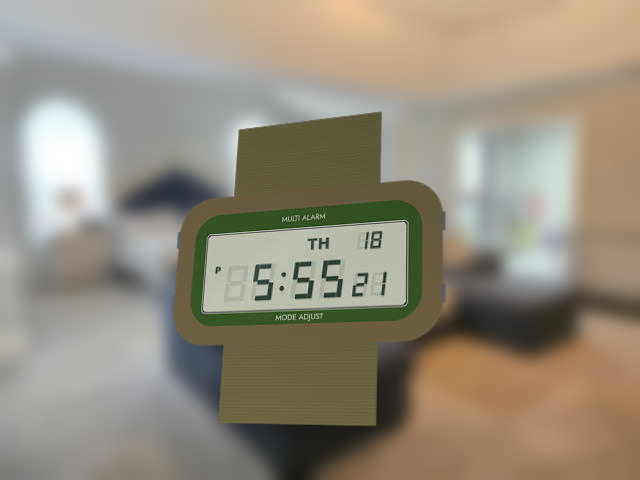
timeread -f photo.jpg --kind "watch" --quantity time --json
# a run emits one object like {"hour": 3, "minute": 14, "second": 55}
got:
{"hour": 5, "minute": 55, "second": 21}
